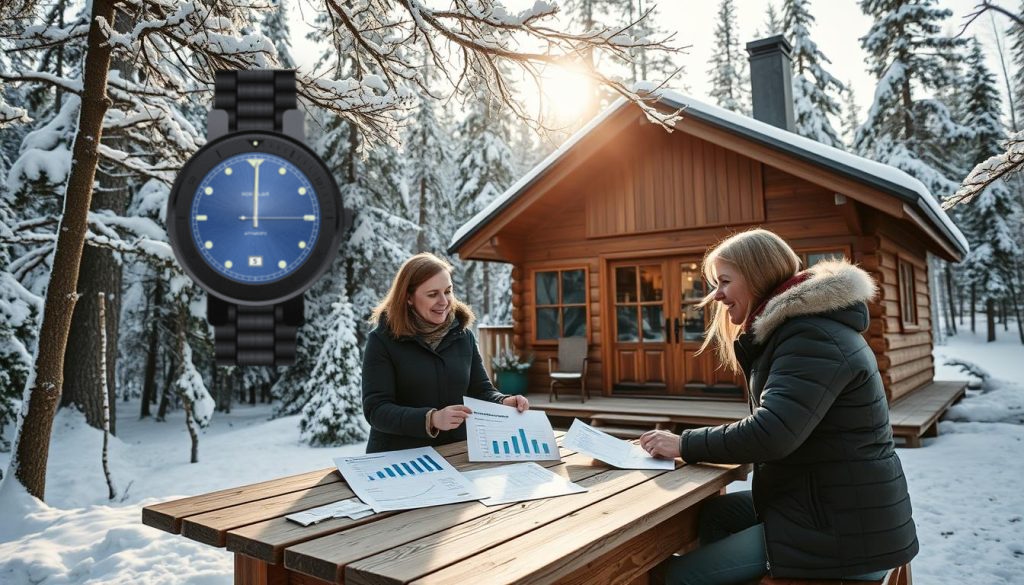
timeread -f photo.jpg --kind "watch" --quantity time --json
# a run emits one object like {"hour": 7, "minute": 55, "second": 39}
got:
{"hour": 12, "minute": 0, "second": 15}
